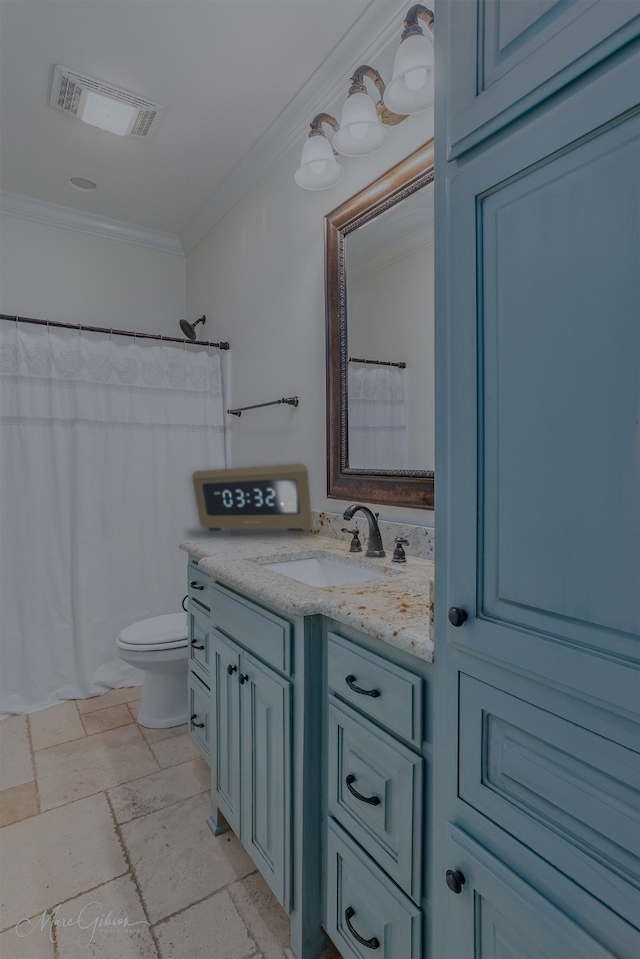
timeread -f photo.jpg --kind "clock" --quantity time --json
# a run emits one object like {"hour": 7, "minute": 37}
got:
{"hour": 3, "minute": 32}
